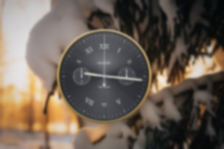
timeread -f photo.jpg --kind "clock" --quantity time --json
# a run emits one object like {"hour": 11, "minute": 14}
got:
{"hour": 9, "minute": 16}
